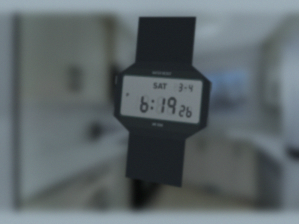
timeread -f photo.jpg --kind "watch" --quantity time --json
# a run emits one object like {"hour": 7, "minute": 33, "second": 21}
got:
{"hour": 6, "minute": 19, "second": 26}
